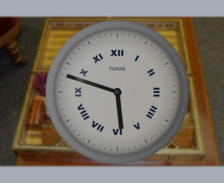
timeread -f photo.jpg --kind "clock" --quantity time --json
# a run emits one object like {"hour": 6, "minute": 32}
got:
{"hour": 5, "minute": 48}
